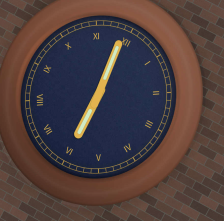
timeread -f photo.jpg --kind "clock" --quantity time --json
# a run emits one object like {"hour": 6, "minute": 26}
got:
{"hour": 5, "minute": 59}
